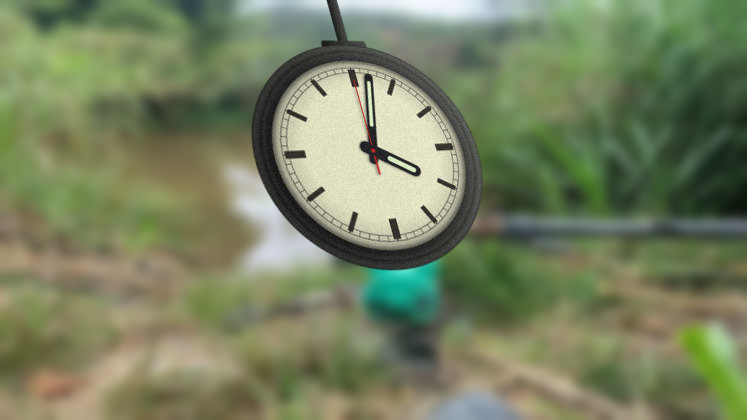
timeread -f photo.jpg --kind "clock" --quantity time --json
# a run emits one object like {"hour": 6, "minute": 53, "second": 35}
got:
{"hour": 4, "minute": 2, "second": 0}
